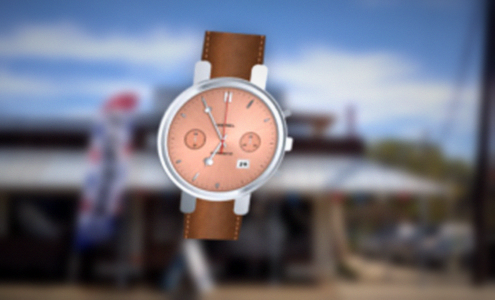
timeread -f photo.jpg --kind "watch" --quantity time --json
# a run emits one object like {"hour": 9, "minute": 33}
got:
{"hour": 6, "minute": 55}
